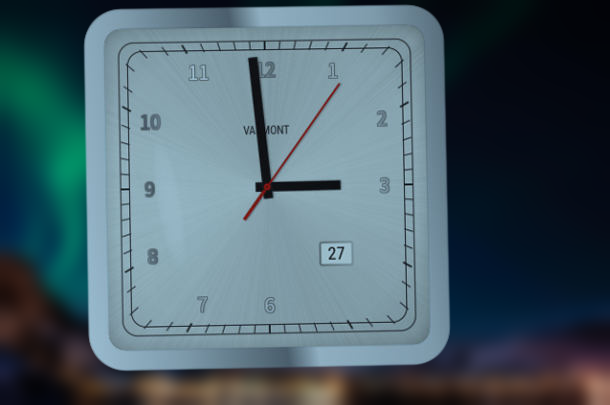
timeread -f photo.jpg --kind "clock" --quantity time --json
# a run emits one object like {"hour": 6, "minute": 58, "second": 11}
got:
{"hour": 2, "minute": 59, "second": 6}
